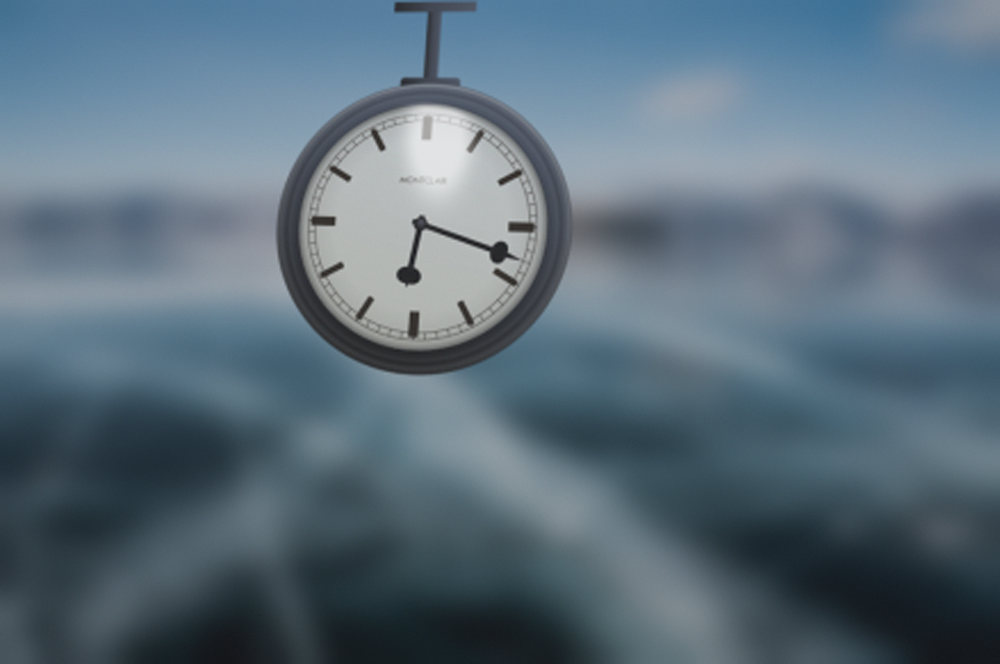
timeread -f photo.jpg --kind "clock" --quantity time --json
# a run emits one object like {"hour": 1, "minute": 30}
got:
{"hour": 6, "minute": 18}
